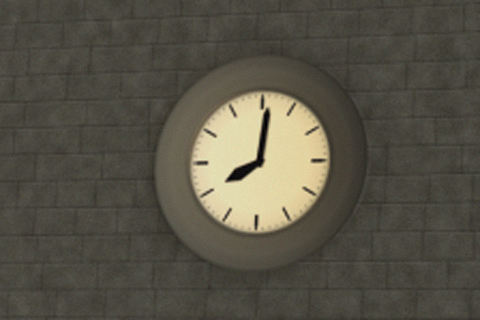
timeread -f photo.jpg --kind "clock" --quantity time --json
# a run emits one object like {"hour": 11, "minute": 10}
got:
{"hour": 8, "minute": 1}
